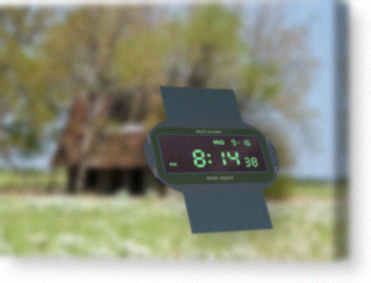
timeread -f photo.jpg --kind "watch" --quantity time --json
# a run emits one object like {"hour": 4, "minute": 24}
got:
{"hour": 8, "minute": 14}
